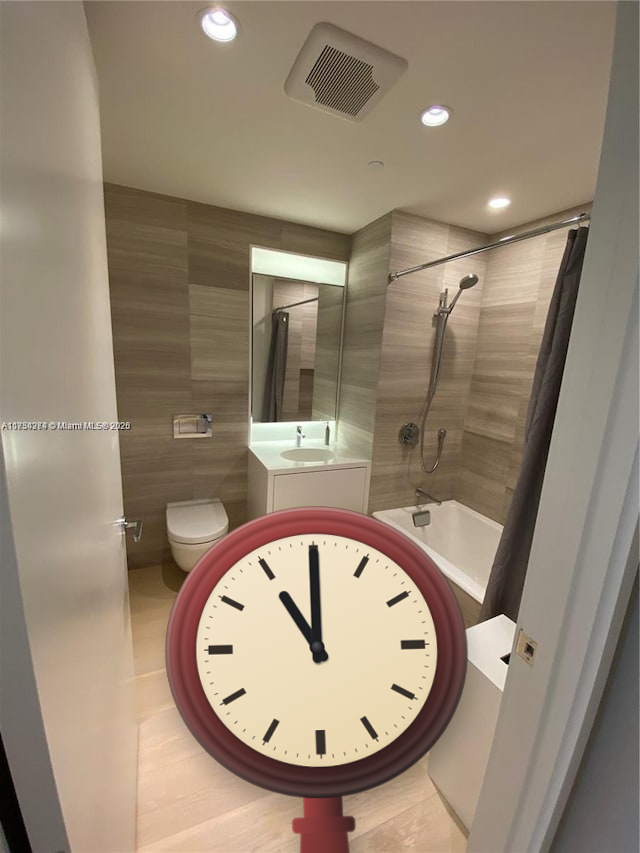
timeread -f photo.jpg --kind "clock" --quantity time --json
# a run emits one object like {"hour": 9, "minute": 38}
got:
{"hour": 11, "minute": 0}
